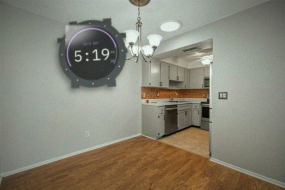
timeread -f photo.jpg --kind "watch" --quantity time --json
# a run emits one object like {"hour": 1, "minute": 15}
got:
{"hour": 5, "minute": 19}
